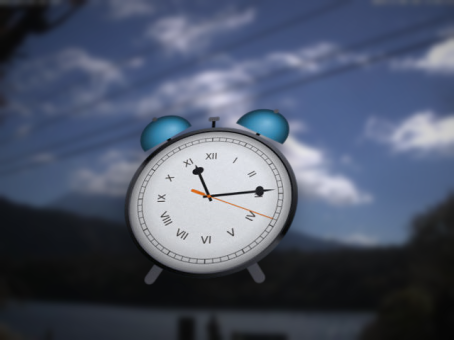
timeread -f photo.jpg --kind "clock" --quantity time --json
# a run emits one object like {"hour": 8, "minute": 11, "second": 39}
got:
{"hour": 11, "minute": 14, "second": 19}
